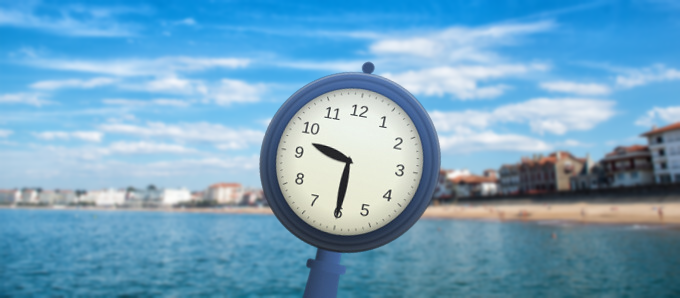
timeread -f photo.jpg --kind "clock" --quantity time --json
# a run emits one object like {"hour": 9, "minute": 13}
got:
{"hour": 9, "minute": 30}
